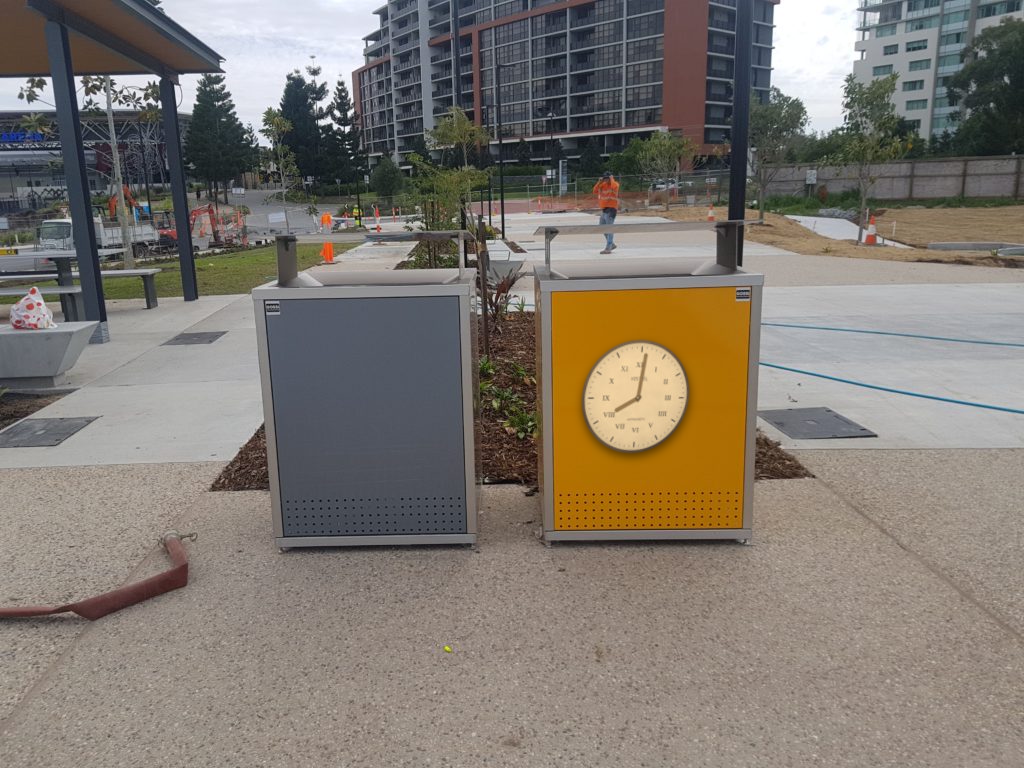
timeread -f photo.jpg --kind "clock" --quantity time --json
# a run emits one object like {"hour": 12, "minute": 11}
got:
{"hour": 8, "minute": 1}
